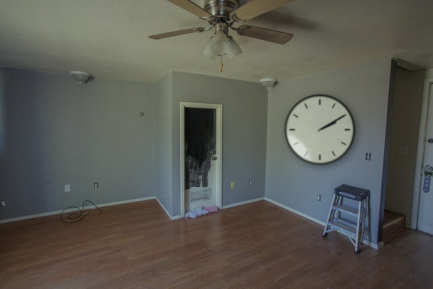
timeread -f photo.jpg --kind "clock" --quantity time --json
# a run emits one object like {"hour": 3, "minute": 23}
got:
{"hour": 2, "minute": 10}
